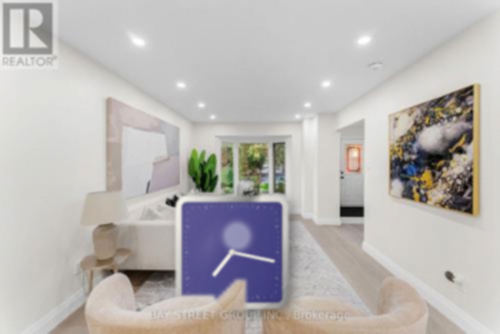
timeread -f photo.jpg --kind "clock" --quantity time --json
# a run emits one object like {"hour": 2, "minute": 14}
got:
{"hour": 7, "minute": 17}
